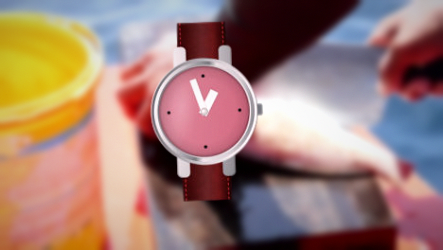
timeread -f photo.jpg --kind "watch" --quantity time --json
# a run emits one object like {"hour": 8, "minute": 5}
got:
{"hour": 12, "minute": 57}
